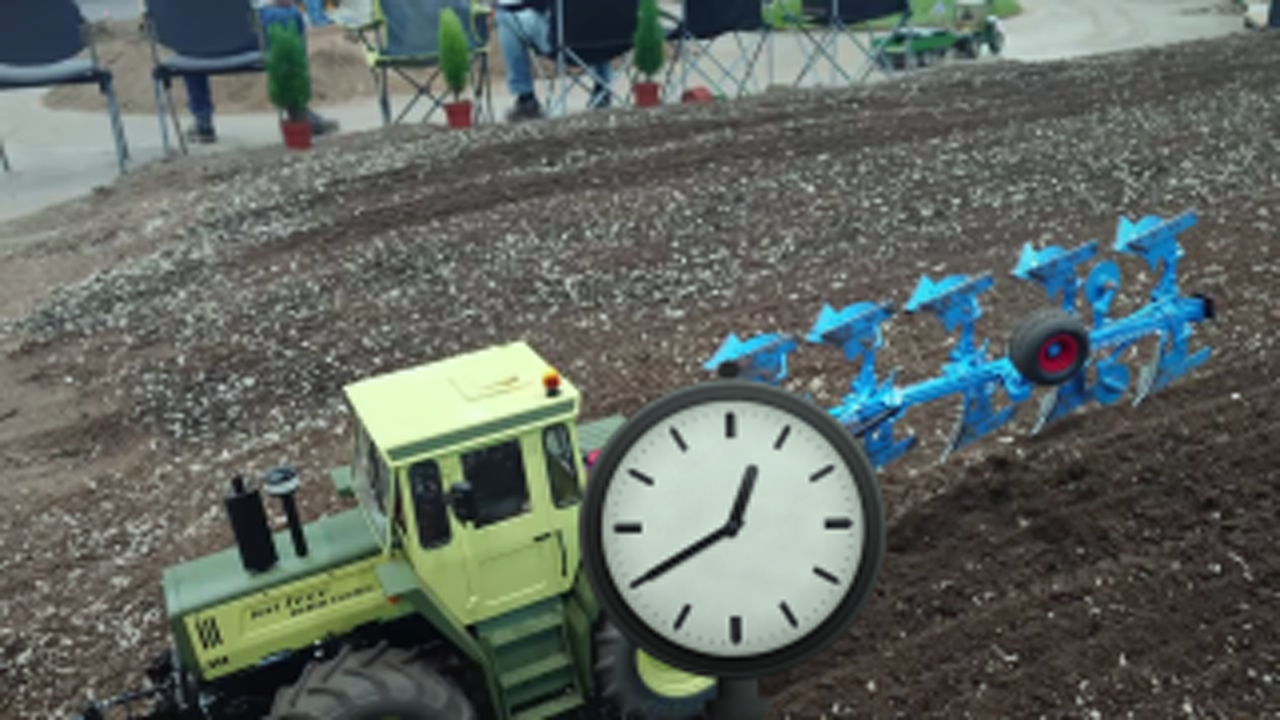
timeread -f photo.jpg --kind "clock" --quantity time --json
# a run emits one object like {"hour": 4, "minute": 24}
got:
{"hour": 12, "minute": 40}
